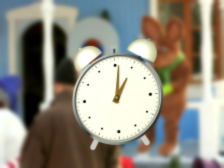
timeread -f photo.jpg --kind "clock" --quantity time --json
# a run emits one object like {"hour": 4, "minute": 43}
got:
{"hour": 1, "minute": 1}
